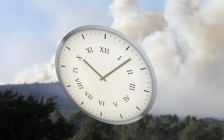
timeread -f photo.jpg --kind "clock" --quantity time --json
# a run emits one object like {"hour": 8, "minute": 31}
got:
{"hour": 10, "minute": 7}
